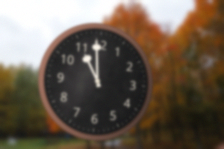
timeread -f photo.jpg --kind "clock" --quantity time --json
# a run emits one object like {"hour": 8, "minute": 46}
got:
{"hour": 10, "minute": 59}
